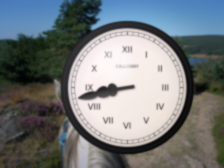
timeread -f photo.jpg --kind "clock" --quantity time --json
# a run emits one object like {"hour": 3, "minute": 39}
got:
{"hour": 8, "minute": 43}
